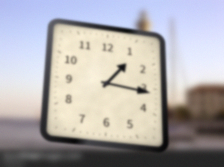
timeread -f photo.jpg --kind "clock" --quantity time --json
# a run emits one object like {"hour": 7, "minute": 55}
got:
{"hour": 1, "minute": 16}
